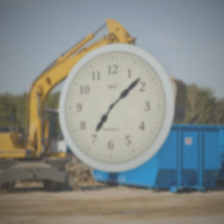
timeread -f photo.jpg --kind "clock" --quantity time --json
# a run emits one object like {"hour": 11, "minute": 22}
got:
{"hour": 7, "minute": 8}
